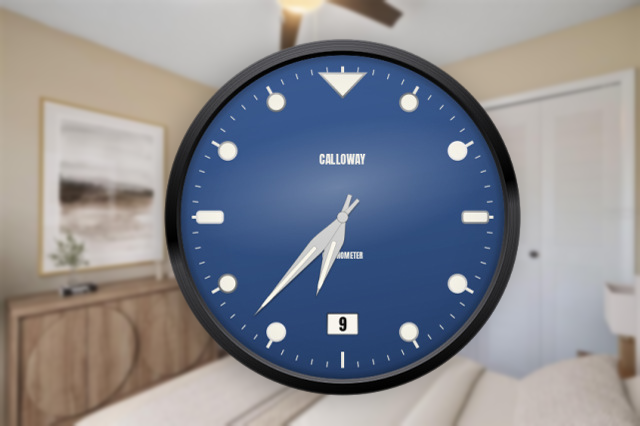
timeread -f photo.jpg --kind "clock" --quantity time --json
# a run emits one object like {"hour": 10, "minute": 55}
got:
{"hour": 6, "minute": 37}
